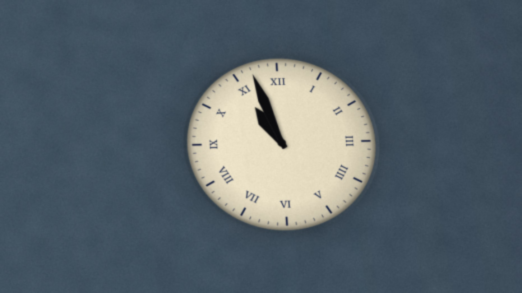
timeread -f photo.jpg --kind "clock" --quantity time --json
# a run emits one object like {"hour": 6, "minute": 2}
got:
{"hour": 10, "minute": 57}
